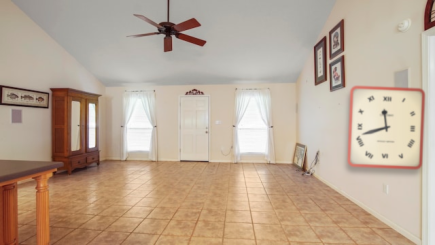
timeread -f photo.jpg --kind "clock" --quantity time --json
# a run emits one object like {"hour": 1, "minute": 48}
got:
{"hour": 11, "minute": 42}
